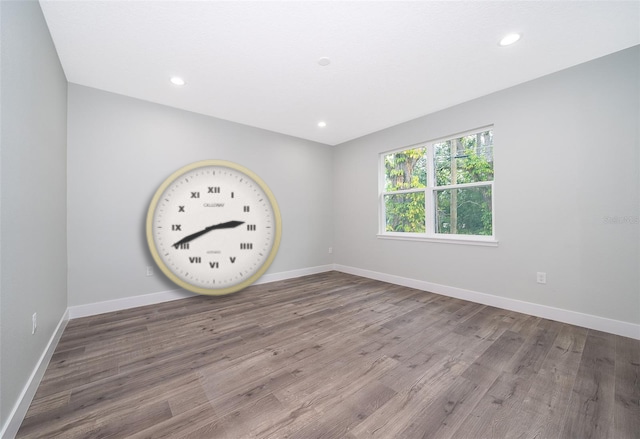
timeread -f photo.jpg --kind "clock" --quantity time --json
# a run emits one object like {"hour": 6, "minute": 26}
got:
{"hour": 2, "minute": 41}
